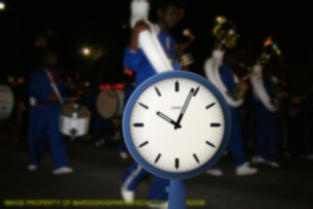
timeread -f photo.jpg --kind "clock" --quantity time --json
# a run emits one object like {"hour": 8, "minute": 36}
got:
{"hour": 10, "minute": 4}
